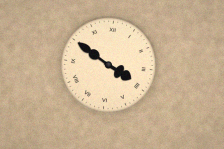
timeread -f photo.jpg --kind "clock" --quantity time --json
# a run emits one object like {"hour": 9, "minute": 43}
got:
{"hour": 3, "minute": 50}
